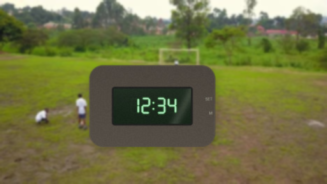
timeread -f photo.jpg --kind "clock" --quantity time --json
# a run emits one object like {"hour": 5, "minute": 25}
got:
{"hour": 12, "minute": 34}
